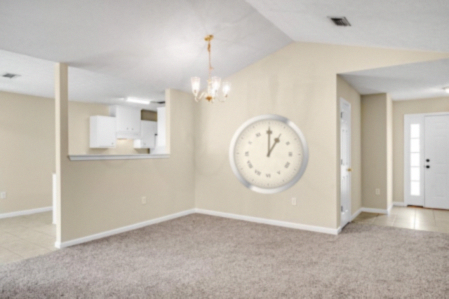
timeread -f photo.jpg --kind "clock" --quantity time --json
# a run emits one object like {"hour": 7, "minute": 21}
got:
{"hour": 1, "minute": 0}
